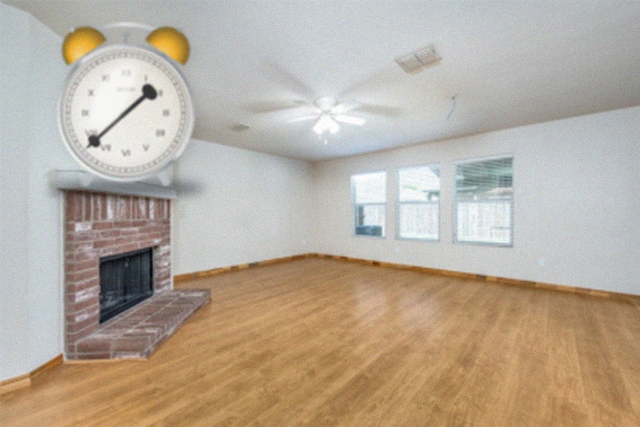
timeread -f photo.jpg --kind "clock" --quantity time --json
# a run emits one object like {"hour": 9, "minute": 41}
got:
{"hour": 1, "minute": 38}
